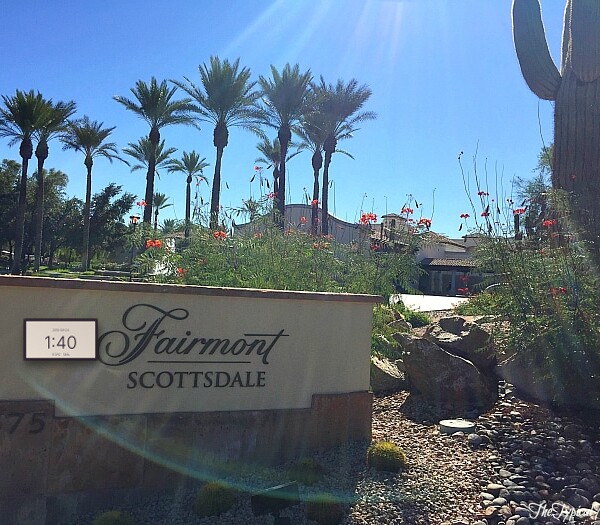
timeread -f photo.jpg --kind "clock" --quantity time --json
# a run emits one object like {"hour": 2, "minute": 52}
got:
{"hour": 1, "minute": 40}
